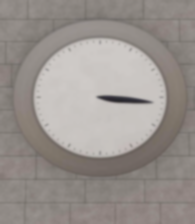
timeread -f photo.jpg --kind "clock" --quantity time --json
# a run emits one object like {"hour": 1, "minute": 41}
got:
{"hour": 3, "minute": 16}
